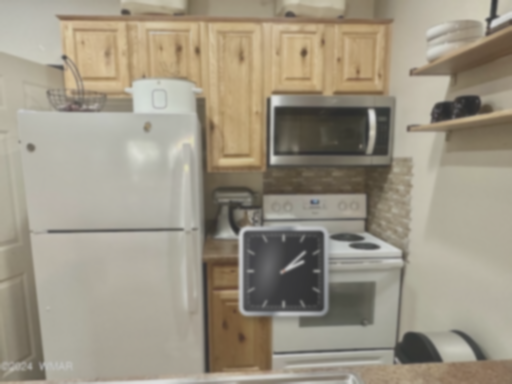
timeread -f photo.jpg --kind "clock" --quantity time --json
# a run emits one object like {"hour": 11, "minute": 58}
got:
{"hour": 2, "minute": 8}
